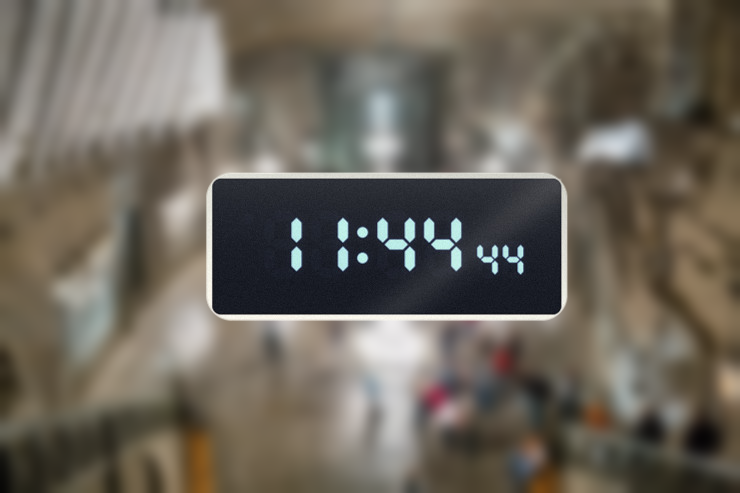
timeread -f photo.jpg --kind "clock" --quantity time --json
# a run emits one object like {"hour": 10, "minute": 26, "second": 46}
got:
{"hour": 11, "minute": 44, "second": 44}
